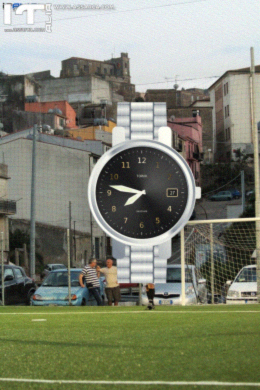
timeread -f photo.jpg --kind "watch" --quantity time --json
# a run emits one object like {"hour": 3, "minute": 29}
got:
{"hour": 7, "minute": 47}
